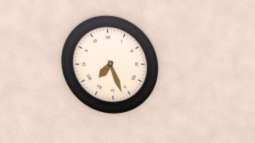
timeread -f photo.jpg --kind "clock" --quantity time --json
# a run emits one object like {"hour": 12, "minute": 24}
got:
{"hour": 7, "minute": 27}
